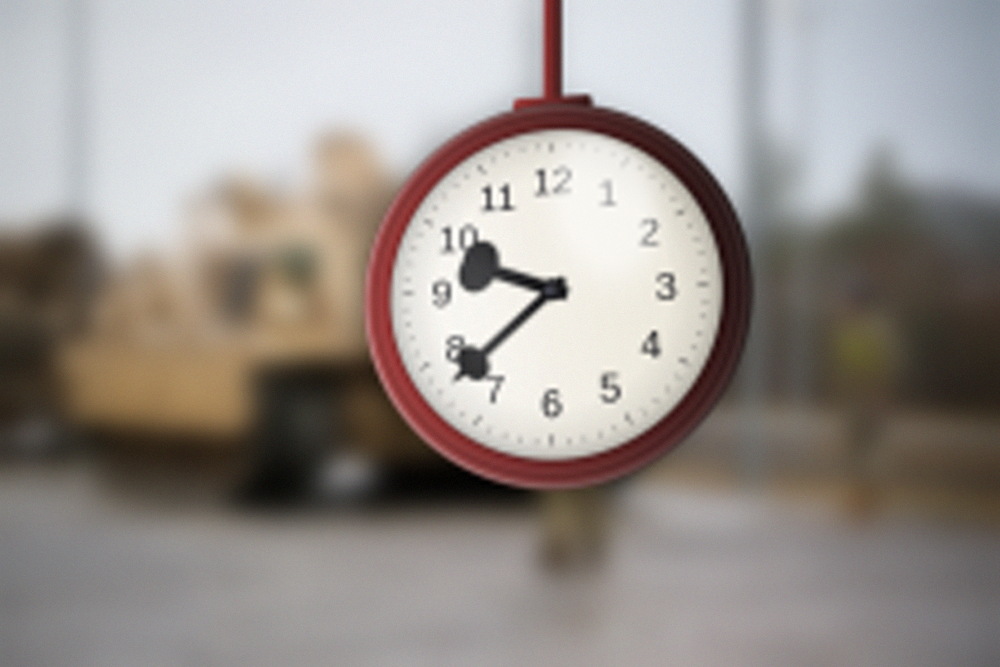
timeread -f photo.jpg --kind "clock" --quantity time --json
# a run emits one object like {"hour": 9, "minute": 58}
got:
{"hour": 9, "minute": 38}
